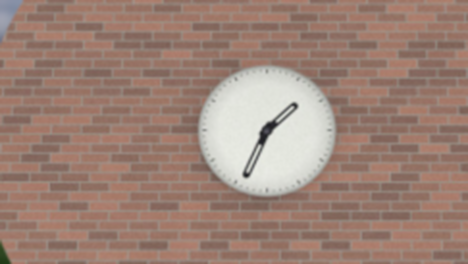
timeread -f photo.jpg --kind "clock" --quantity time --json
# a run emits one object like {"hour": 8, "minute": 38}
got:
{"hour": 1, "minute": 34}
